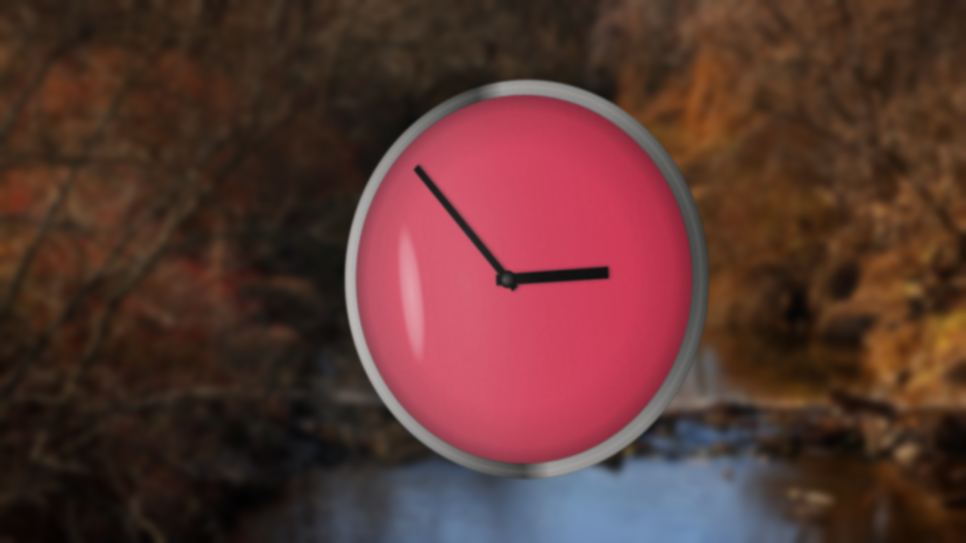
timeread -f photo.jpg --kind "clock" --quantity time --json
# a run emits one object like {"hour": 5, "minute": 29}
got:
{"hour": 2, "minute": 53}
